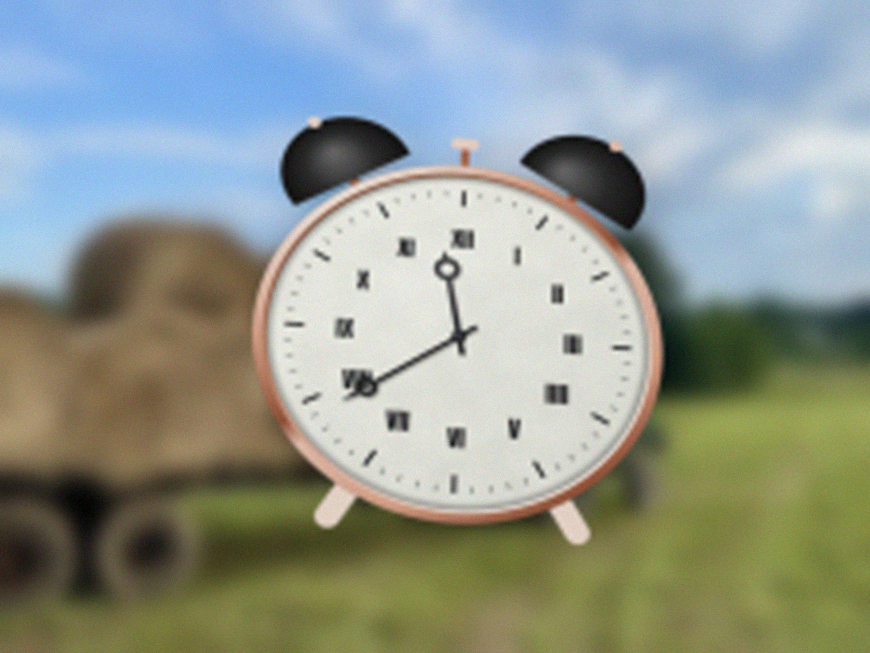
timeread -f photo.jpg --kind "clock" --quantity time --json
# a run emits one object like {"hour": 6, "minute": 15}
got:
{"hour": 11, "minute": 39}
